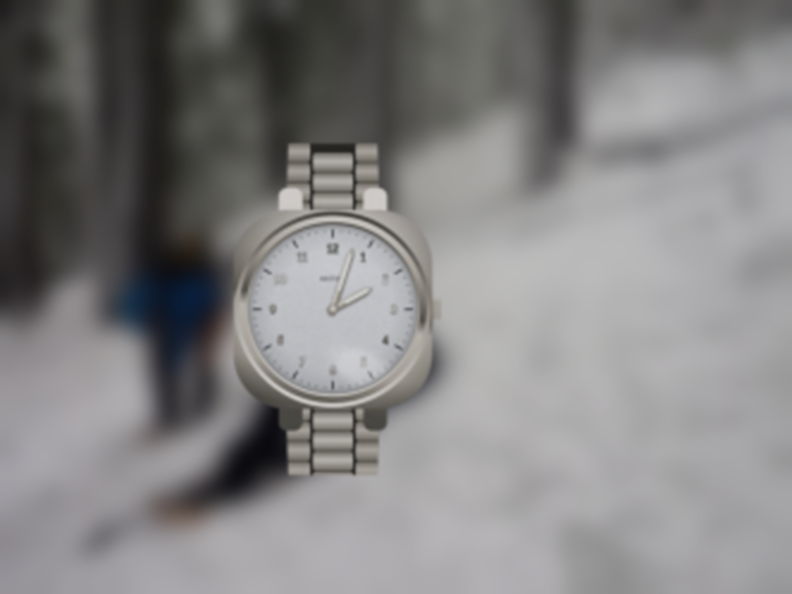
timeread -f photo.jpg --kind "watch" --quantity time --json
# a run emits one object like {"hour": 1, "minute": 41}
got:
{"hour": 2, "minute": 3}
